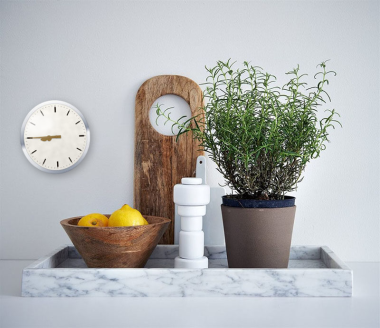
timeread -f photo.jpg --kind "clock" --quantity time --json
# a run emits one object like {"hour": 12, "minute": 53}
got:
{"hour": 8, "minute": 45}
